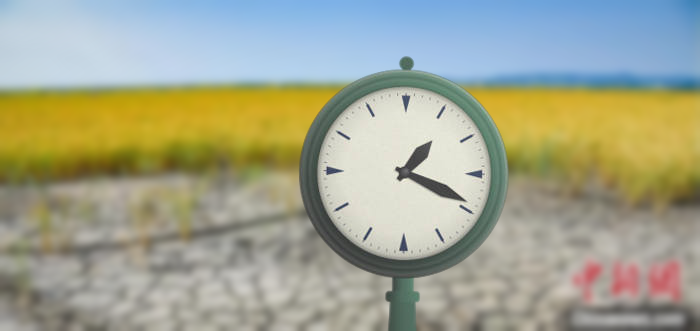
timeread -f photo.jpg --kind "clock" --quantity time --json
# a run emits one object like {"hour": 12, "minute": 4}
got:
{"hour": 1, "minute": 19}
